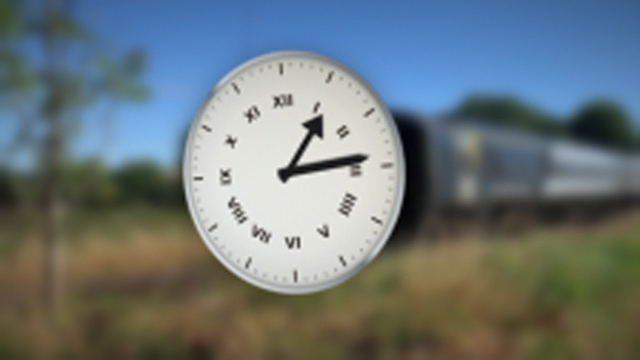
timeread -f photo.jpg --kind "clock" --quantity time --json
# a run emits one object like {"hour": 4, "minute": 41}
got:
{"hour": 1, "minute": 14}
